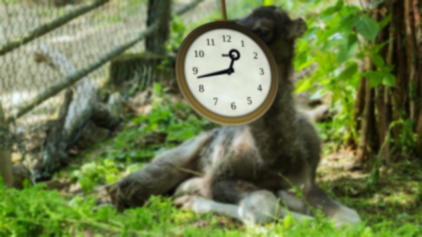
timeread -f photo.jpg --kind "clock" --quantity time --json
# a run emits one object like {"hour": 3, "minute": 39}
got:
{"hour": 12, "minute": 43}
